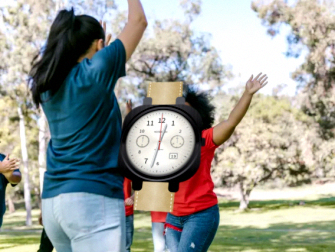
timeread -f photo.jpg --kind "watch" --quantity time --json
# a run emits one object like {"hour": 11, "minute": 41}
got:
{"hour": 12, "minute": 32}
